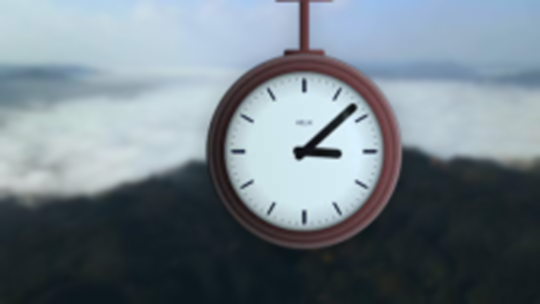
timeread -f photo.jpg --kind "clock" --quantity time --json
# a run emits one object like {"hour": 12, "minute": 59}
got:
{"hour": 3, "minute": 8}
